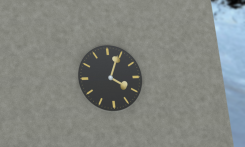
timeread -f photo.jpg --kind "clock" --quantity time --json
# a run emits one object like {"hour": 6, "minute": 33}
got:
{"hour": 4, "minute": 4}
